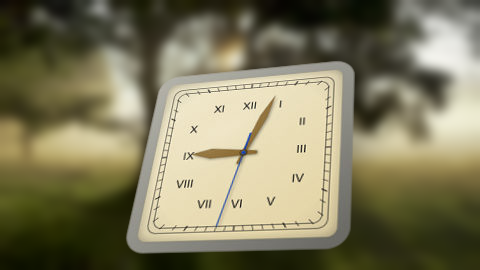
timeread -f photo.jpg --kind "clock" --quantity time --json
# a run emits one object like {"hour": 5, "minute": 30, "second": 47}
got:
{"hour": 9, "minute": 3, "second": 32}
